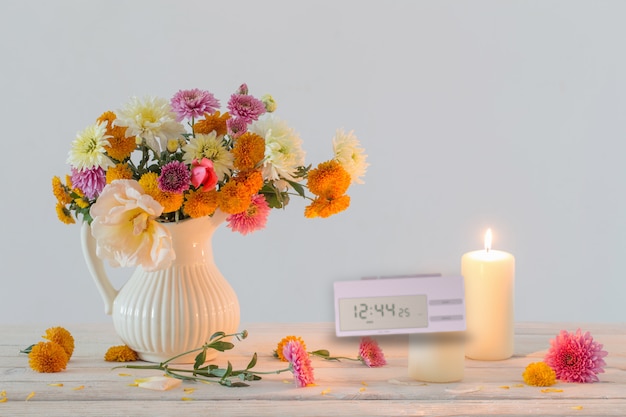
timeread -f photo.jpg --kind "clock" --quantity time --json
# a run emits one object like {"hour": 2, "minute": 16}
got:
{"hour": 12, "minute": 44}
